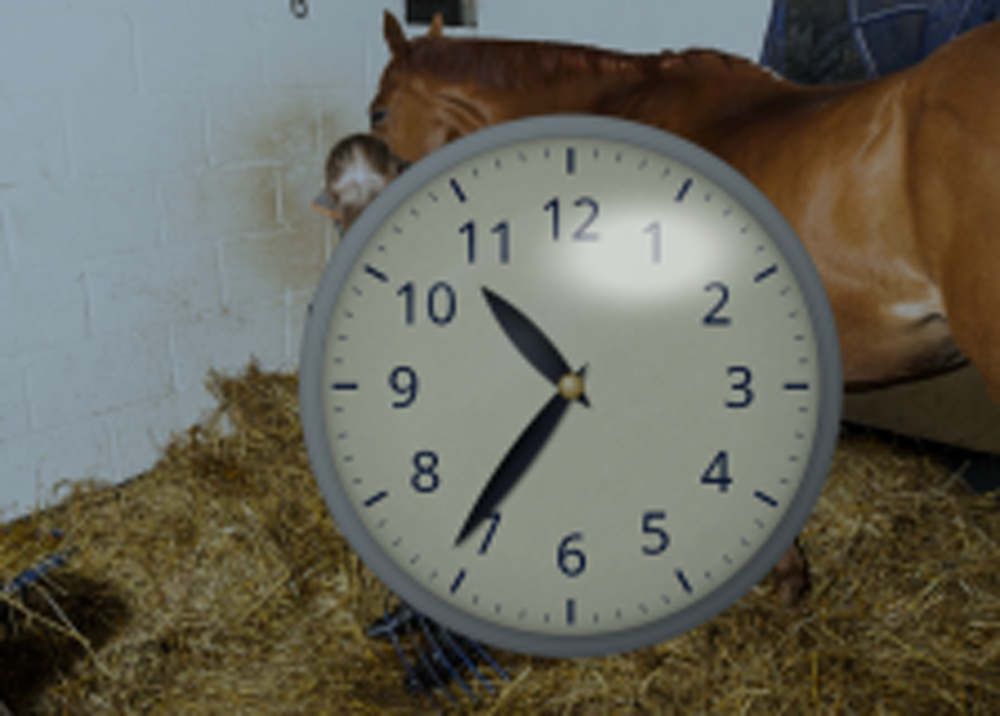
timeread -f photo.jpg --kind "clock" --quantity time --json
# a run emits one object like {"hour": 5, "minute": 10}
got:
{"hour": 10, "minute": 36}
